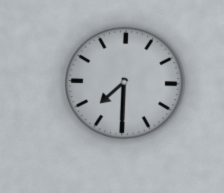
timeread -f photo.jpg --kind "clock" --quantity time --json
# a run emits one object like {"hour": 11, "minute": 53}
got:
{"hour": 7, "minute": 30}
